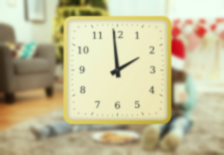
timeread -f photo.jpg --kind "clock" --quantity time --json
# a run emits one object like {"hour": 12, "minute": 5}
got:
{"hour": 1, "minute": 59}
